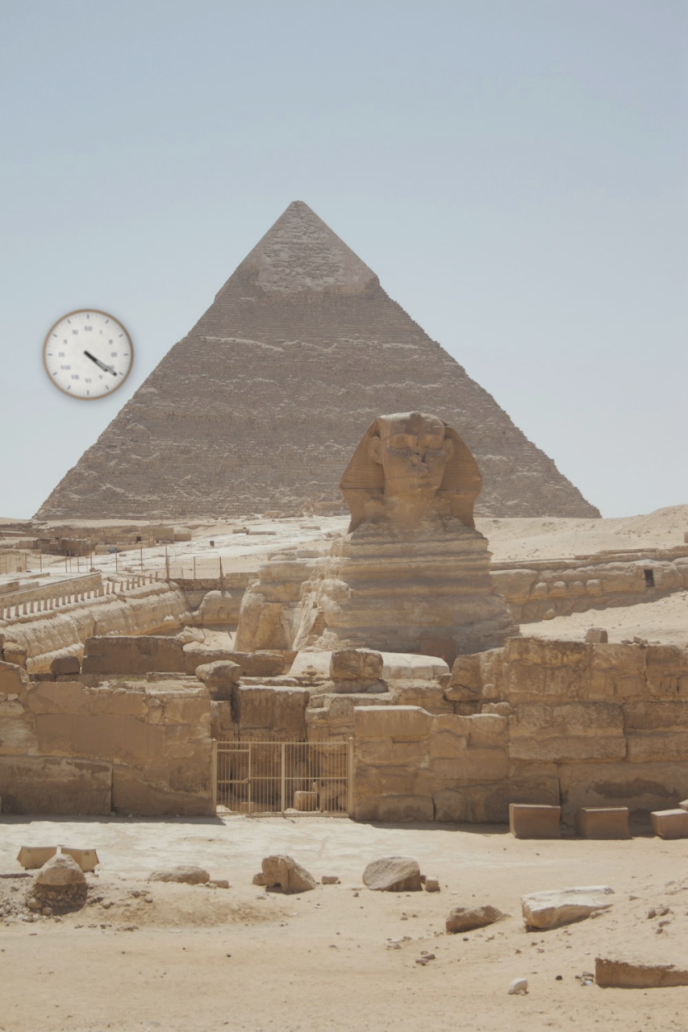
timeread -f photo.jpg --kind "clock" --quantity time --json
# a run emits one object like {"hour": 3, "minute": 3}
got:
{"hour": 4, "minute": 21}
